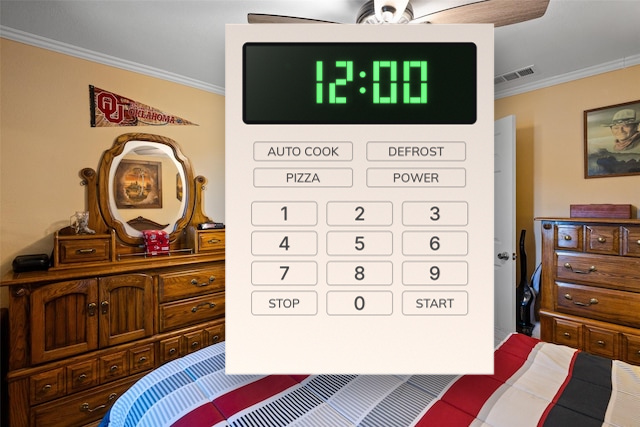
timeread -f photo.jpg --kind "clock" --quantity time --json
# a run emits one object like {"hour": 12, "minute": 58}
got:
{"hour": 12, "minute": 0}
